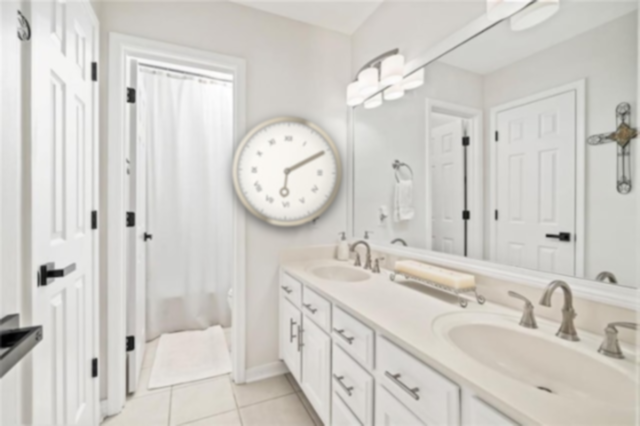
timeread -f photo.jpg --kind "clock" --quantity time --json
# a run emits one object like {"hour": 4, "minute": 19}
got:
{"hour": 6, "minute": 10}
